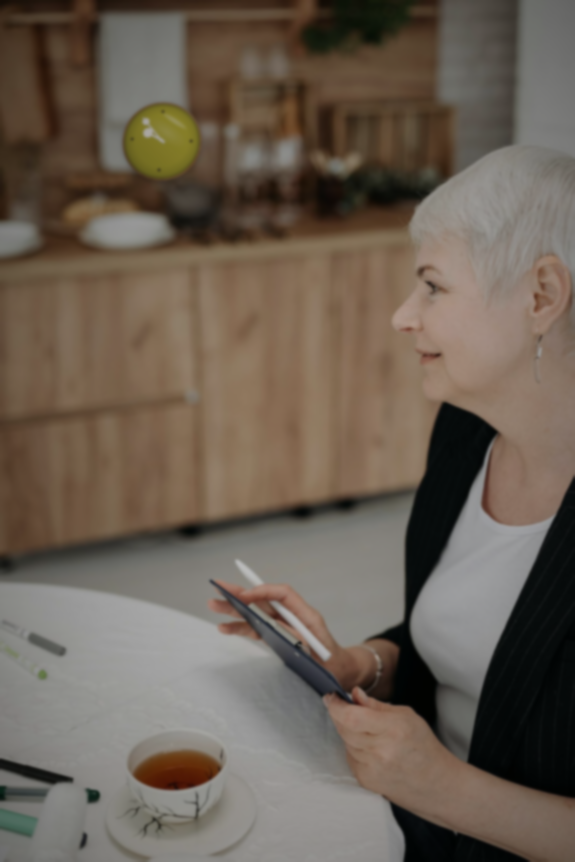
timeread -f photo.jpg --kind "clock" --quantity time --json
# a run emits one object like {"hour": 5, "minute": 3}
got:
{"hour": 9, "minute": 53}
